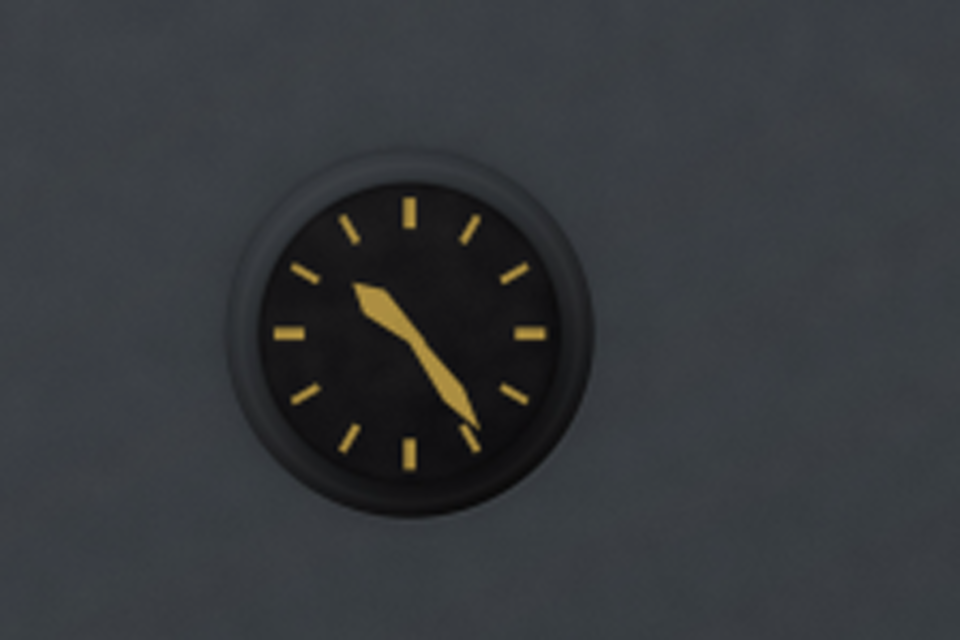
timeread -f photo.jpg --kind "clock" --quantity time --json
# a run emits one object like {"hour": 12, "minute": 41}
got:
{"hour": 10, "minute": 24}
